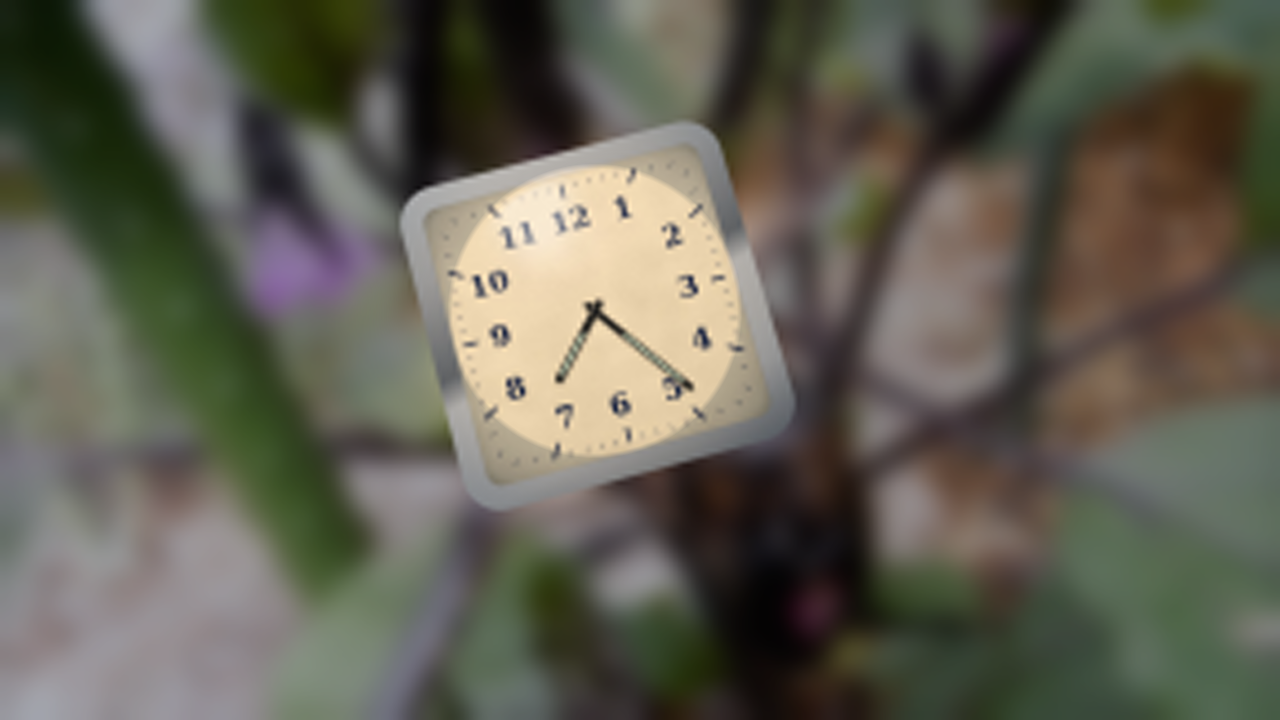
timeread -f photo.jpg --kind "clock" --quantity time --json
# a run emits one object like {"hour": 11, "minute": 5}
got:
{"hour": 7, "minute": 24}
